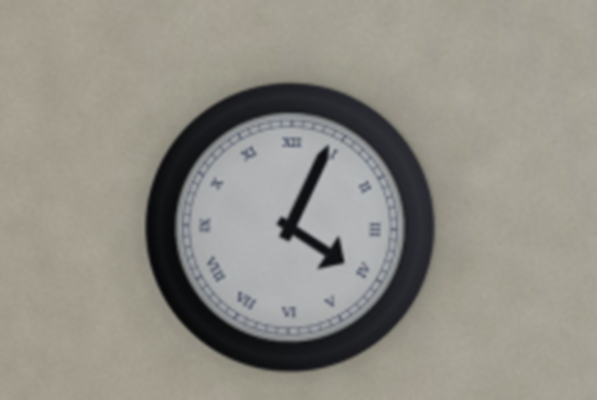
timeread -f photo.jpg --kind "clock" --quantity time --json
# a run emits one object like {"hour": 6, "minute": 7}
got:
{"hour": 4, "minute": 4}
